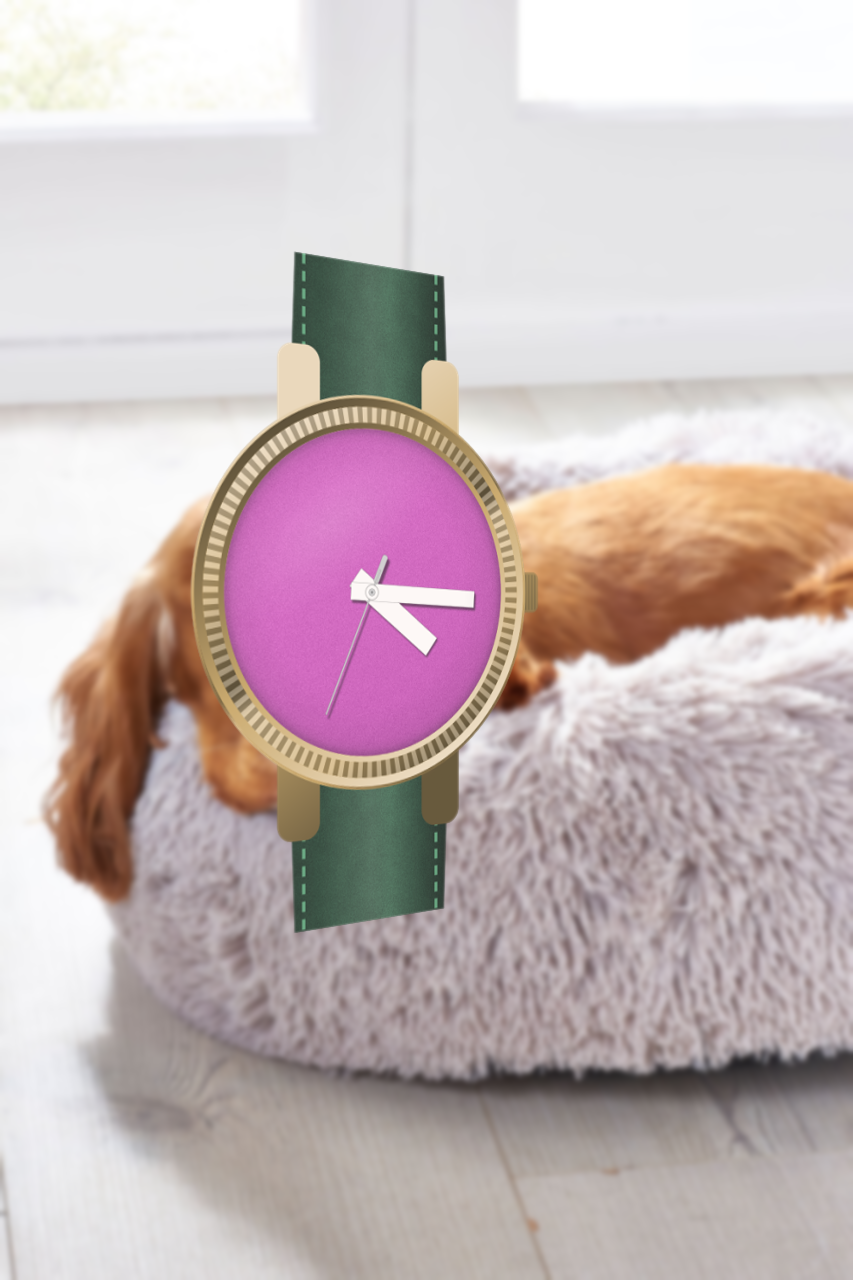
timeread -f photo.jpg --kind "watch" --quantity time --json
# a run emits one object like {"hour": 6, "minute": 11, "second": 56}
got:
{"hour": 4, "minute": 15, "second": 34}
